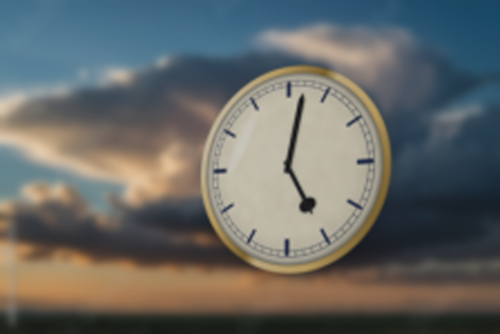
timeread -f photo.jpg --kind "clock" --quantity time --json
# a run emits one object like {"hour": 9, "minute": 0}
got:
{"hour": 5, "minute": 2}
